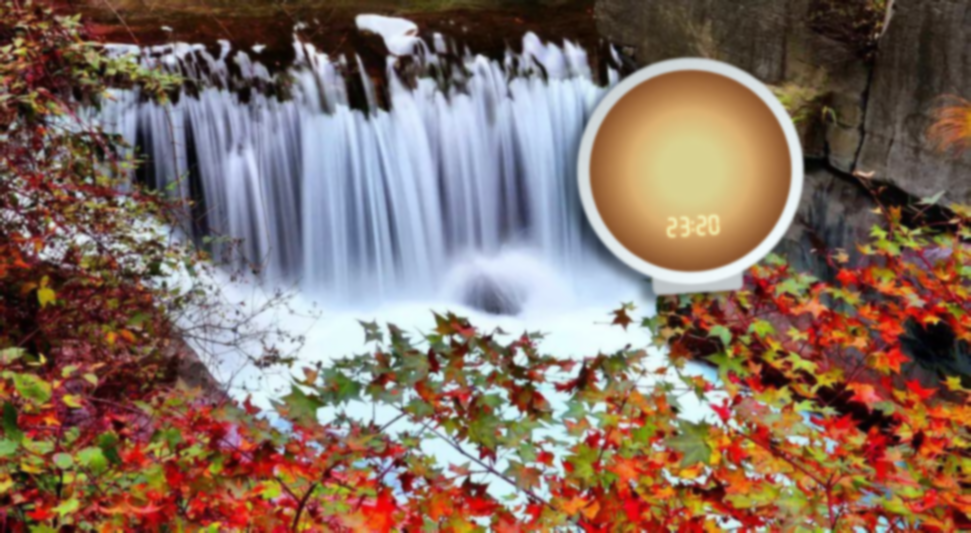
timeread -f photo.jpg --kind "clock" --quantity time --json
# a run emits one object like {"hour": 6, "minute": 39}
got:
{"hour": 23, "minute": 20}
